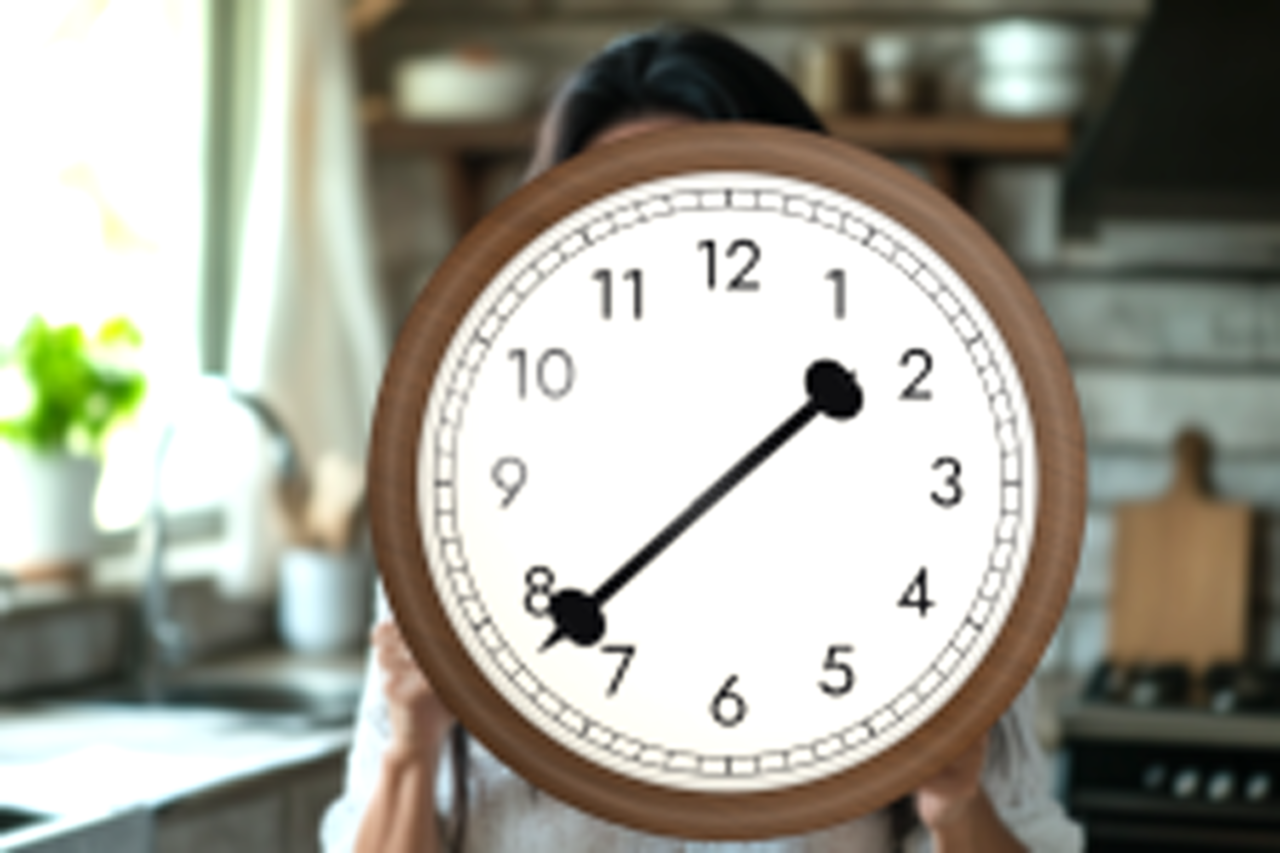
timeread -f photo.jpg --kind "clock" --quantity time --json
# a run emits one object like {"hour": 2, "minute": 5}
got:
{"hour": 1, "minute": 38}
